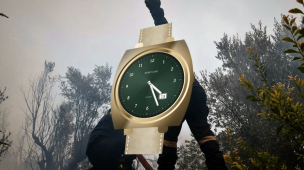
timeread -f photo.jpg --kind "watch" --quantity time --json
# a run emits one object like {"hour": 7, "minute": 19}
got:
{"hour": 4, "minute": 26}
